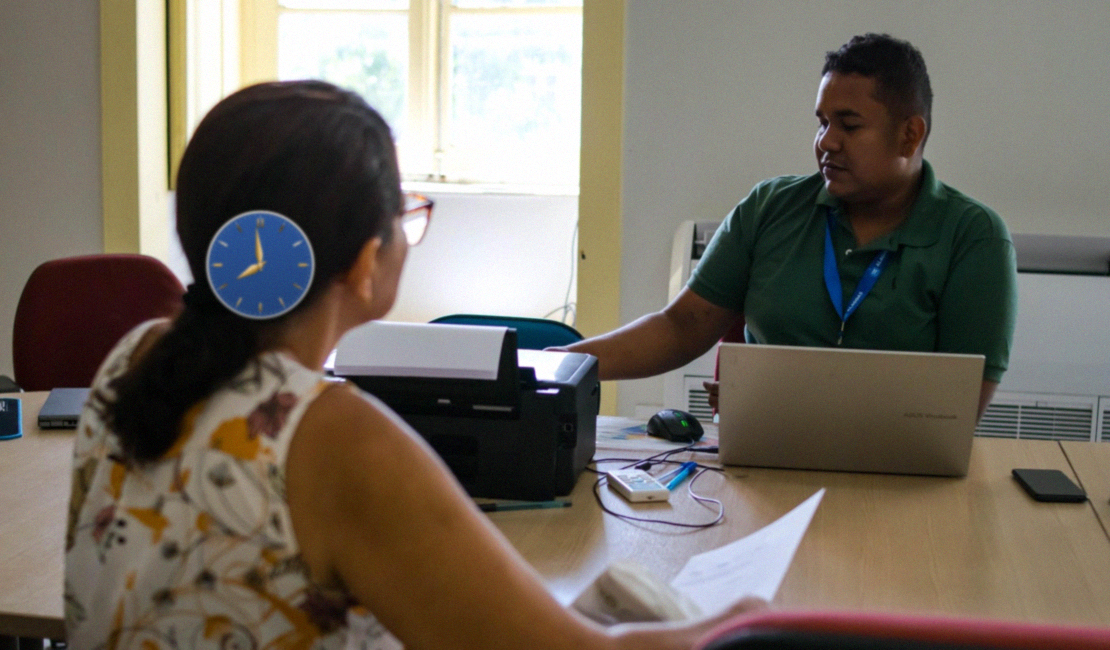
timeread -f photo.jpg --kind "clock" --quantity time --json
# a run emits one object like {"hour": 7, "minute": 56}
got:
{"hour": 7, "minute": 59}
